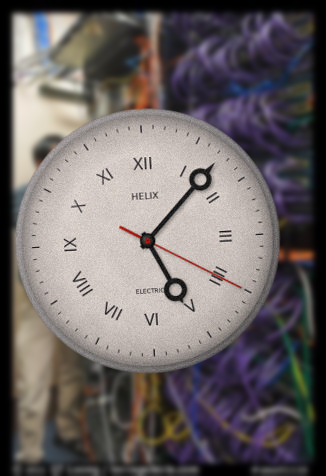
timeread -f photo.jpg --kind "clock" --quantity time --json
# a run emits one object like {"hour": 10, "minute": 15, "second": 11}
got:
{"hour": 5, "minute": 7, "second": 20}
